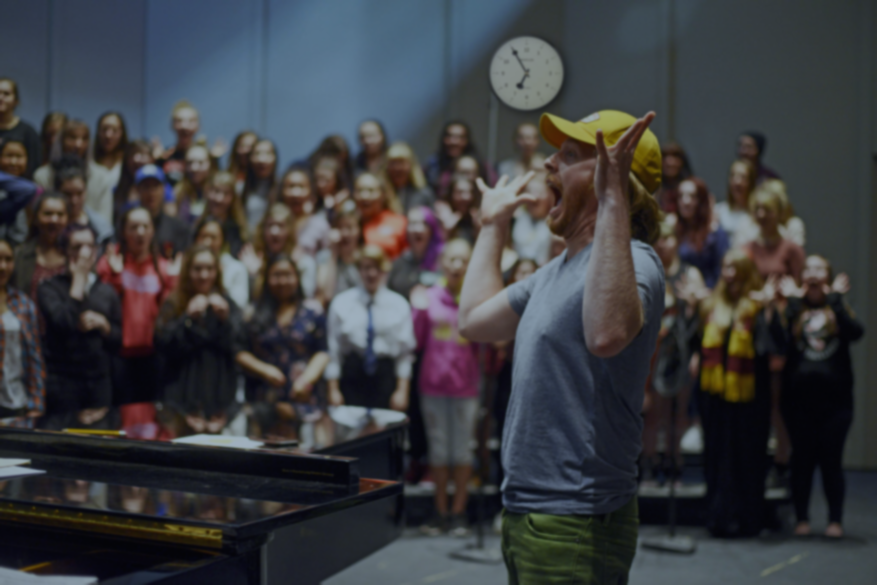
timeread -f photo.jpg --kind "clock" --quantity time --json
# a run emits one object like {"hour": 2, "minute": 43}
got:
{"hour": 6, "minute": 55}
